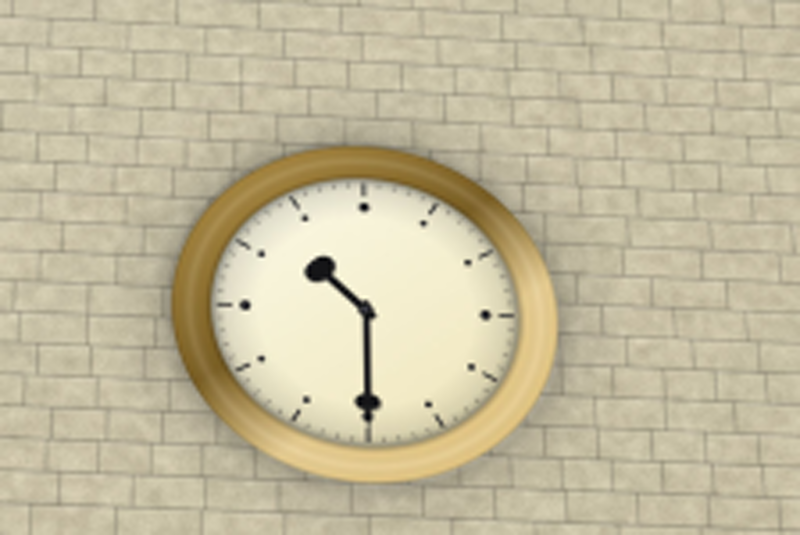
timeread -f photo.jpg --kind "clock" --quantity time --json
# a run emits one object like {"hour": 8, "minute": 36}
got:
{"hour": 10, "minute": 30}
